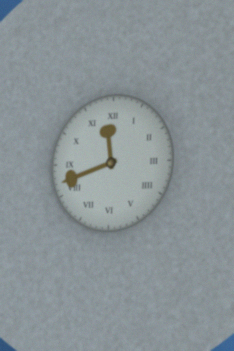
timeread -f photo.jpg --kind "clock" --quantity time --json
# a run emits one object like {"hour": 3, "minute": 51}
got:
{"hour": 11, "minute": 42}
